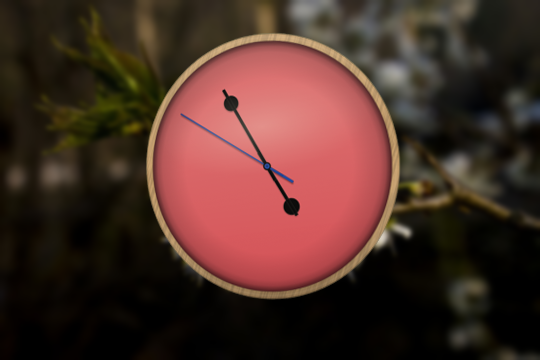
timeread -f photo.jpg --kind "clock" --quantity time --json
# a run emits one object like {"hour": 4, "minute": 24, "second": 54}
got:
{"hour": 4, "minute": 54, "second": 50}
